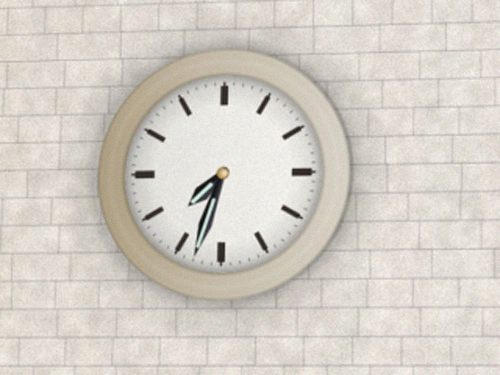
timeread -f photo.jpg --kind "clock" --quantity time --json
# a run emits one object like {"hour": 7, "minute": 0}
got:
{"hour": 7, "minute": 33}
